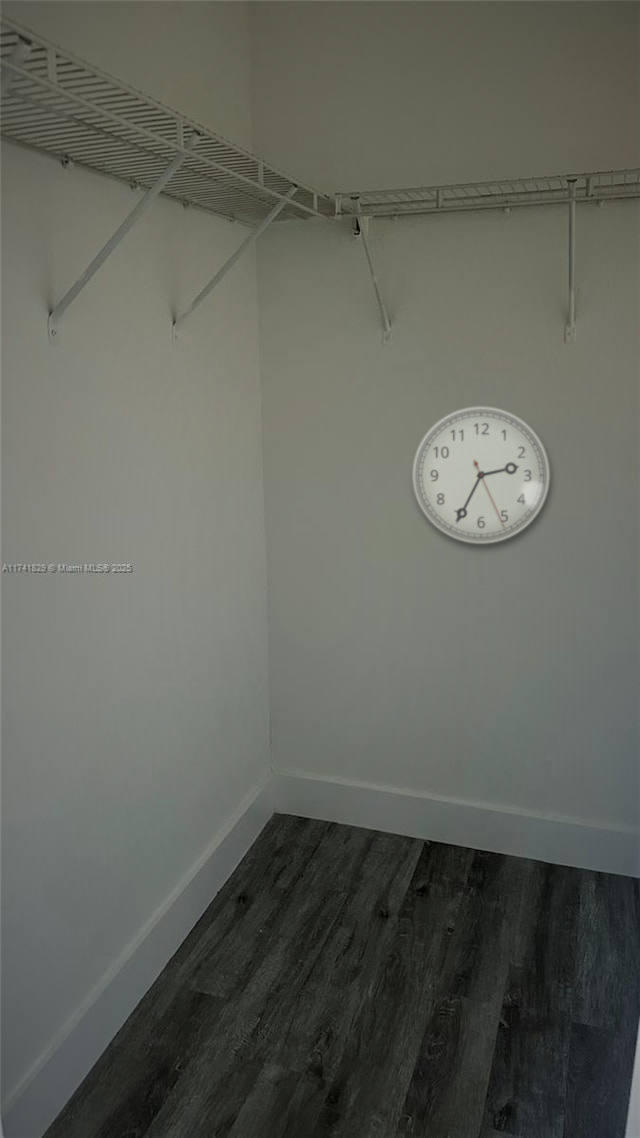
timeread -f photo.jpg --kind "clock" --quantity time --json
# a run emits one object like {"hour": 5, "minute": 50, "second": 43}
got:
{"hour": 2, "minute": 34, "second": 26}
